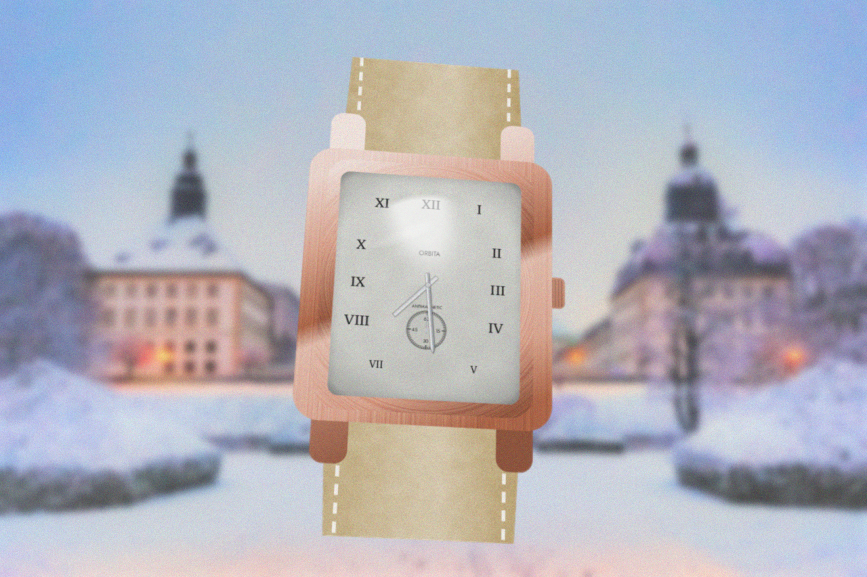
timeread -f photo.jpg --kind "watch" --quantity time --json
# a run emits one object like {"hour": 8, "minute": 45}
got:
{"hour": 7, "minute": 29}
